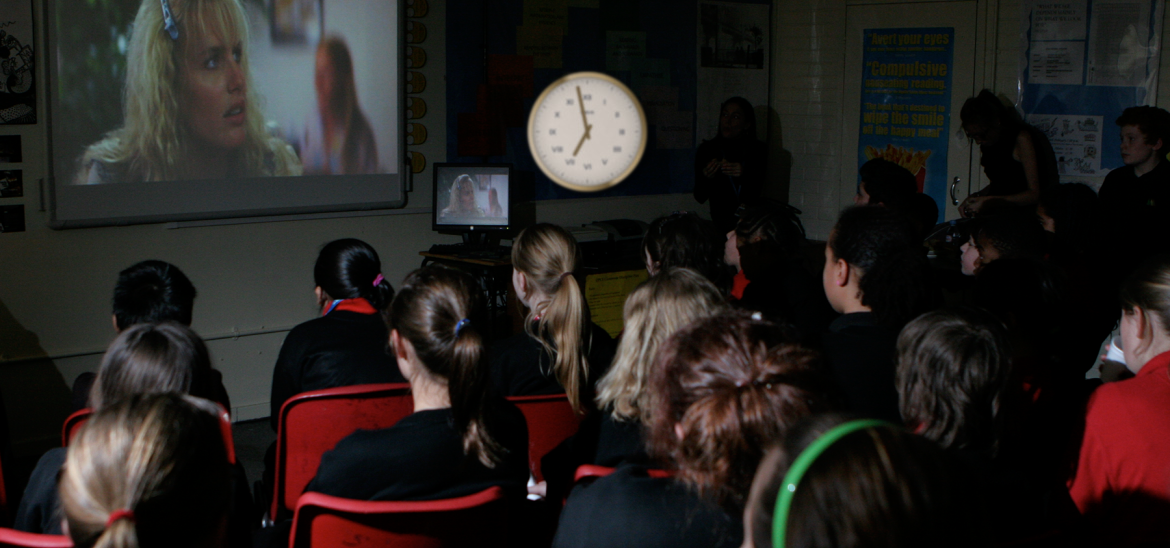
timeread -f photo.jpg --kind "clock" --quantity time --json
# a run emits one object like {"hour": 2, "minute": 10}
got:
{"hour": 6, "minute": 58}
